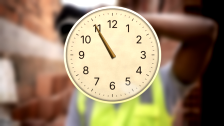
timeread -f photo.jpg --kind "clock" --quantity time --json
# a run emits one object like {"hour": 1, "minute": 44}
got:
{"hour": 10, "minute": 55}
